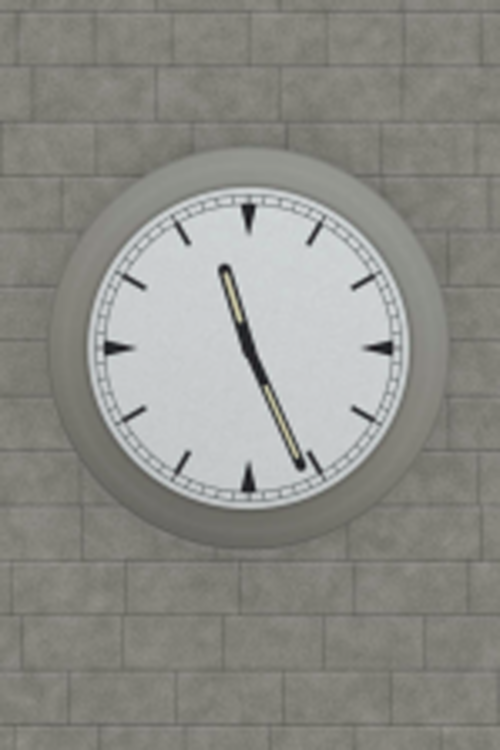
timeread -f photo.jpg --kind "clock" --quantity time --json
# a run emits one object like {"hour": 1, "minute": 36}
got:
{"hour": 11, "minute": 26}
